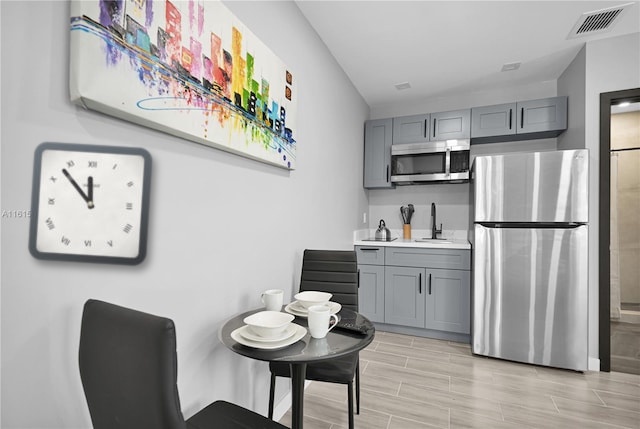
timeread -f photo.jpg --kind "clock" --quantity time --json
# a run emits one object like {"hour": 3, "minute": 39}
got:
{"hour": 11, "minute": 53}
